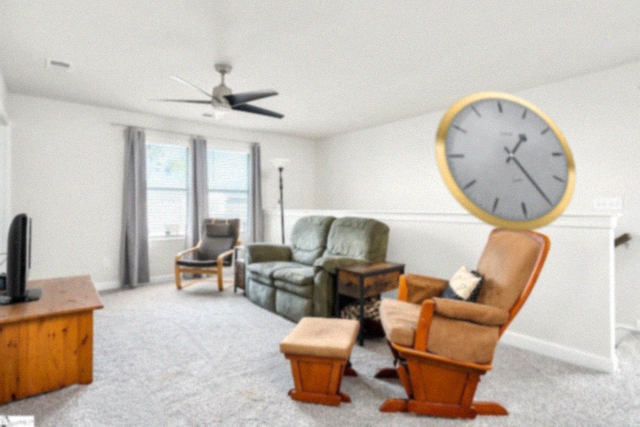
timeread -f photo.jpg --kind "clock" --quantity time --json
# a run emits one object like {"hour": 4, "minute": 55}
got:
{"hour": 1, "minute": 25}
